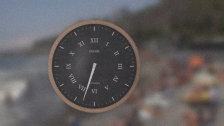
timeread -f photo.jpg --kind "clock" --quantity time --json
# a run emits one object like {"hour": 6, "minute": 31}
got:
{"hour": 6, "minute": 33}
